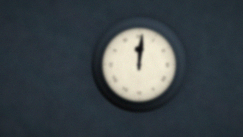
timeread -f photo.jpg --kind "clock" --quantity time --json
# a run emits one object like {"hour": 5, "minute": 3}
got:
{"hour": 12, "minute": 1}
